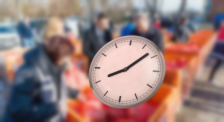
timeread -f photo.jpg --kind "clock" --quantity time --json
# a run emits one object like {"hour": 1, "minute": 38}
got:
{"hour": 8, "minute": 8}
